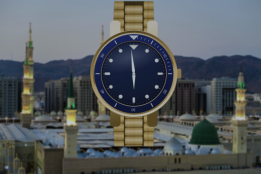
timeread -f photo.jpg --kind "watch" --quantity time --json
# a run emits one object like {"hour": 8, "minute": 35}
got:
{"hour": 5, "minute": 59}
